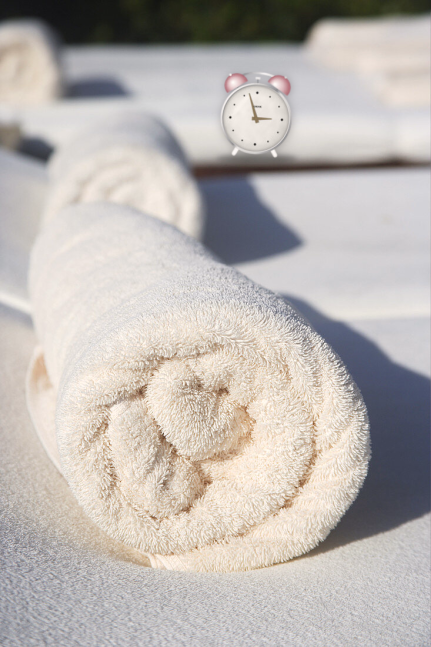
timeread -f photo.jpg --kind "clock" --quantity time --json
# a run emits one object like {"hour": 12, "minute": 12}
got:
{"hour": 2, "minute": 57}
